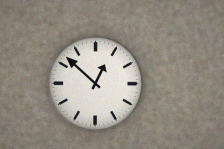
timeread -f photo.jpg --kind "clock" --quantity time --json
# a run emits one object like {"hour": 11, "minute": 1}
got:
{"hour": 12, "minute": 52}
